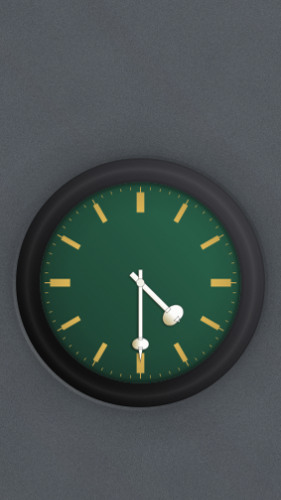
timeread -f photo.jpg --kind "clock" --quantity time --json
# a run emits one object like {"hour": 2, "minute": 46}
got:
{"hour": 4, "minute": 30}
